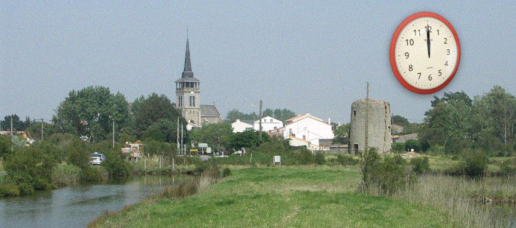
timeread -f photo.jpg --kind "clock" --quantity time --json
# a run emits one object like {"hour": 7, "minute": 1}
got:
{"hour": 12, "minute": 0}
